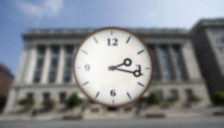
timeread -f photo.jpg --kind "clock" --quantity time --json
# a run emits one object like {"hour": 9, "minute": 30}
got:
{"hour": 2, "minute": 17}
